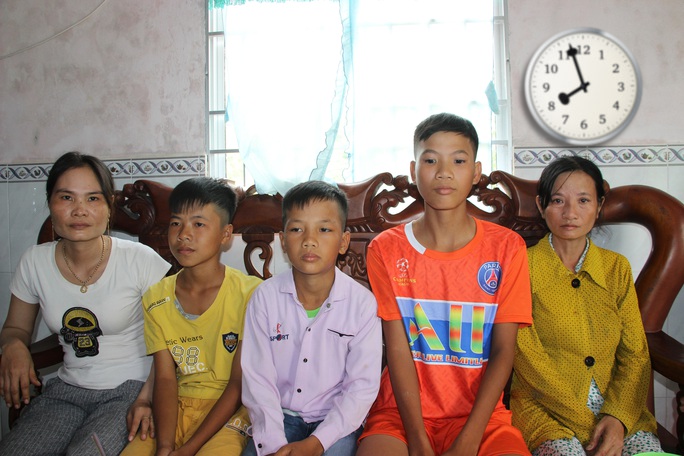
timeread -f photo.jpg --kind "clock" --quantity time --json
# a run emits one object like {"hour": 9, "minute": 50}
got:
{"hour": 7, "minute": 57}
